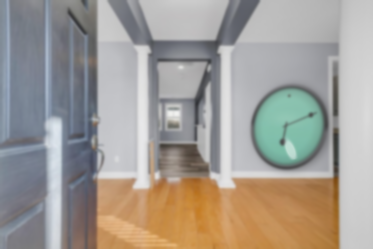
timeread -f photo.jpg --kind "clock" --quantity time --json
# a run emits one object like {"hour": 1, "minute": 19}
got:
{"hour": 6, "minute": 11}
